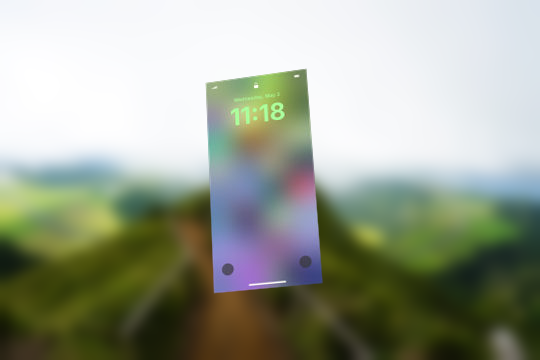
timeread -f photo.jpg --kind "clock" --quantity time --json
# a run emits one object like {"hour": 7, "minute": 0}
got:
{"hour": 11, "minute": 18}
